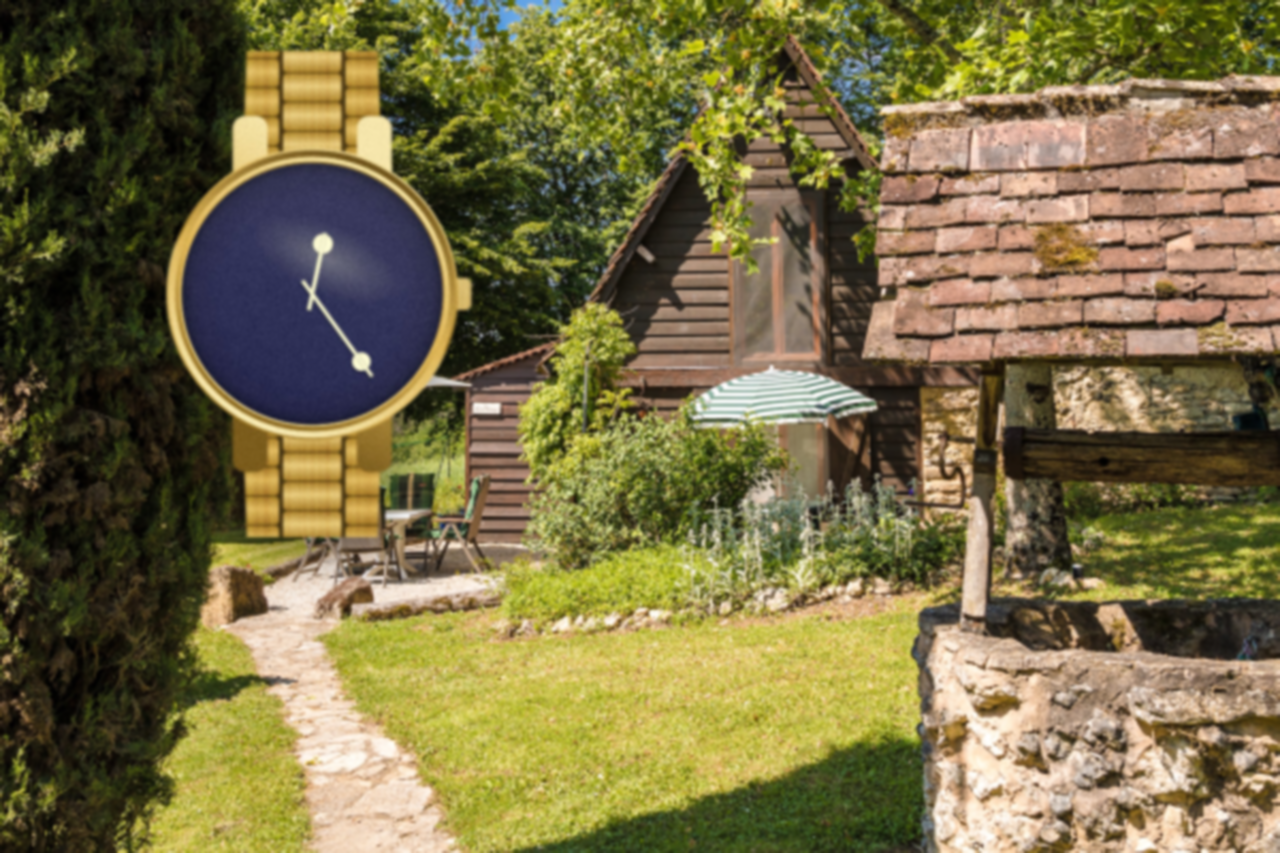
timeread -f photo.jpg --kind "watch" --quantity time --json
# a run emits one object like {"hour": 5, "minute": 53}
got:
{"hour": 12, "minute": 24}
